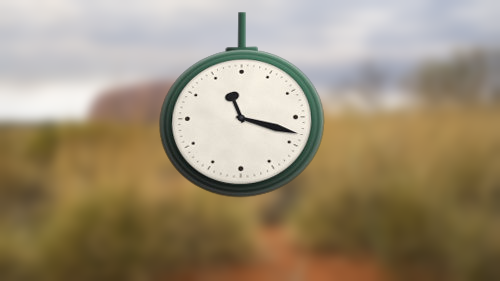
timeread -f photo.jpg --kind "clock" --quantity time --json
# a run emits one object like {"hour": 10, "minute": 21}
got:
{"hour": 11, "minute": 18}
